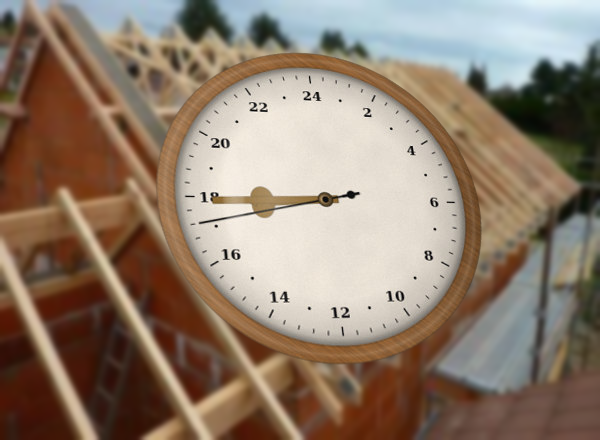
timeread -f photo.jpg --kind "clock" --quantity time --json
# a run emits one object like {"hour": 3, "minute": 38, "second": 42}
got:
{"hour": 17, "minute": 44, "second": 43}
